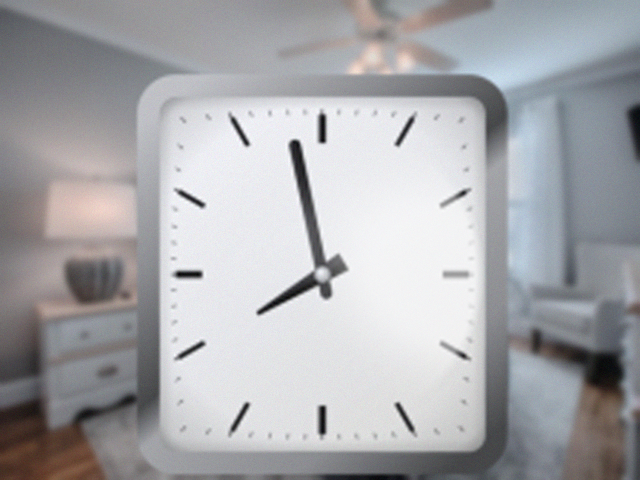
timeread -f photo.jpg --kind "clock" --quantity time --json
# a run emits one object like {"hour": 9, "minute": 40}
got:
{"hour": 7, "minute": 58}
